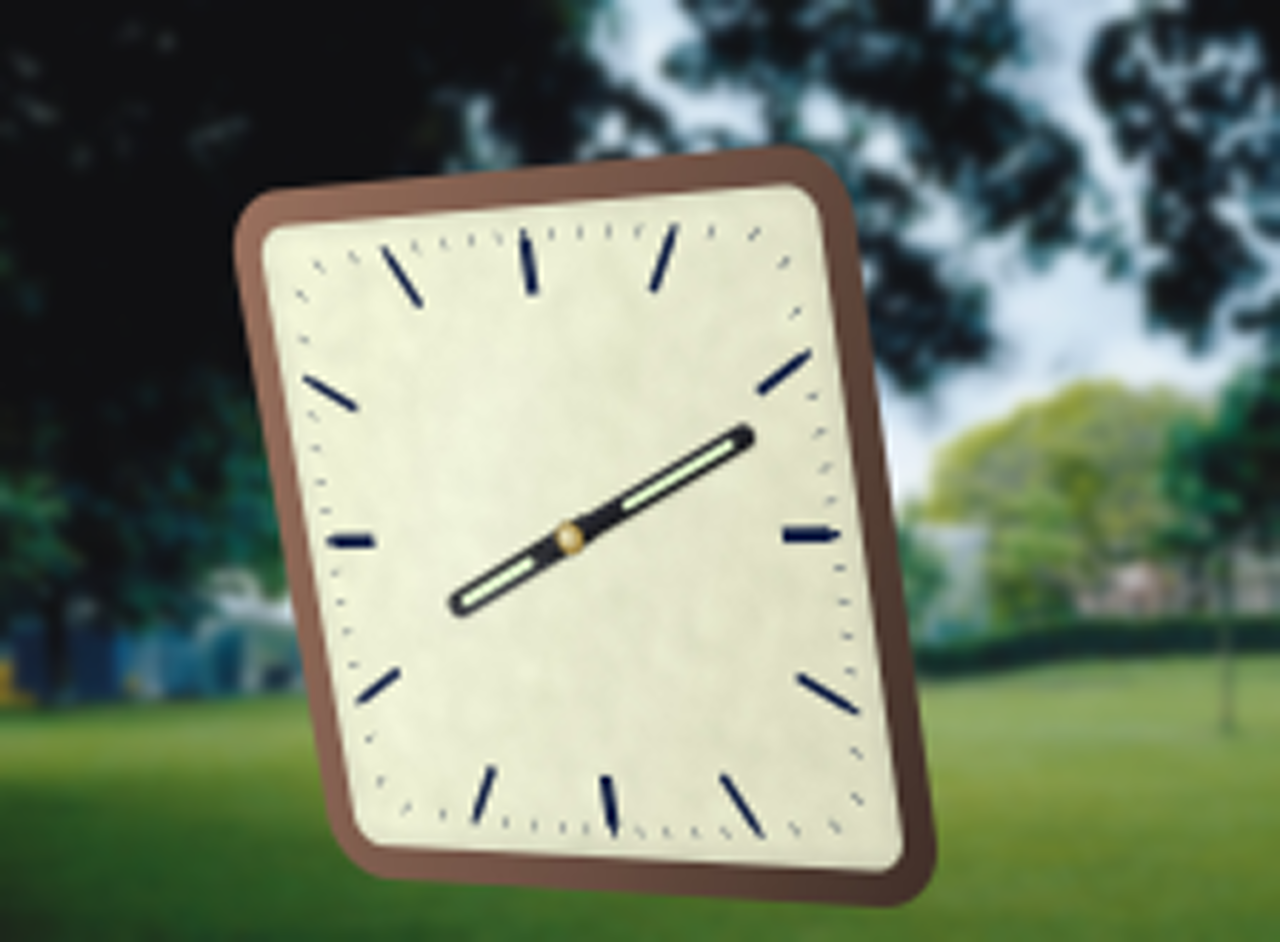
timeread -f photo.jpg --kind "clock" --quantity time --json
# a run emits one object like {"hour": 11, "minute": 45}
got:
{"hour": 8, "minute": 11}
